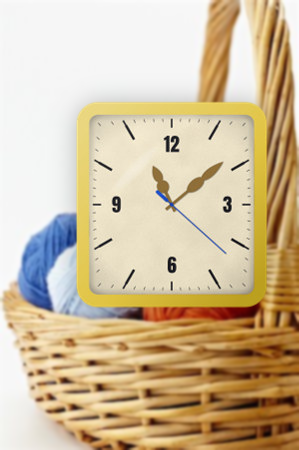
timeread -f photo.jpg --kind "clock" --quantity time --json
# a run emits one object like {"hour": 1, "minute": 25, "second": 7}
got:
{"hour": 11, "minute": 8, "second": 22}
